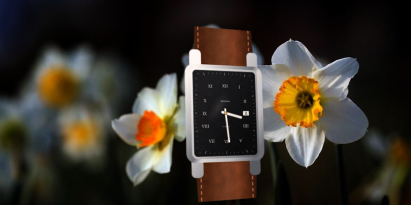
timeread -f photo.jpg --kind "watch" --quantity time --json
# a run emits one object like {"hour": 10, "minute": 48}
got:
{"hour": 3, "minute": 29}
